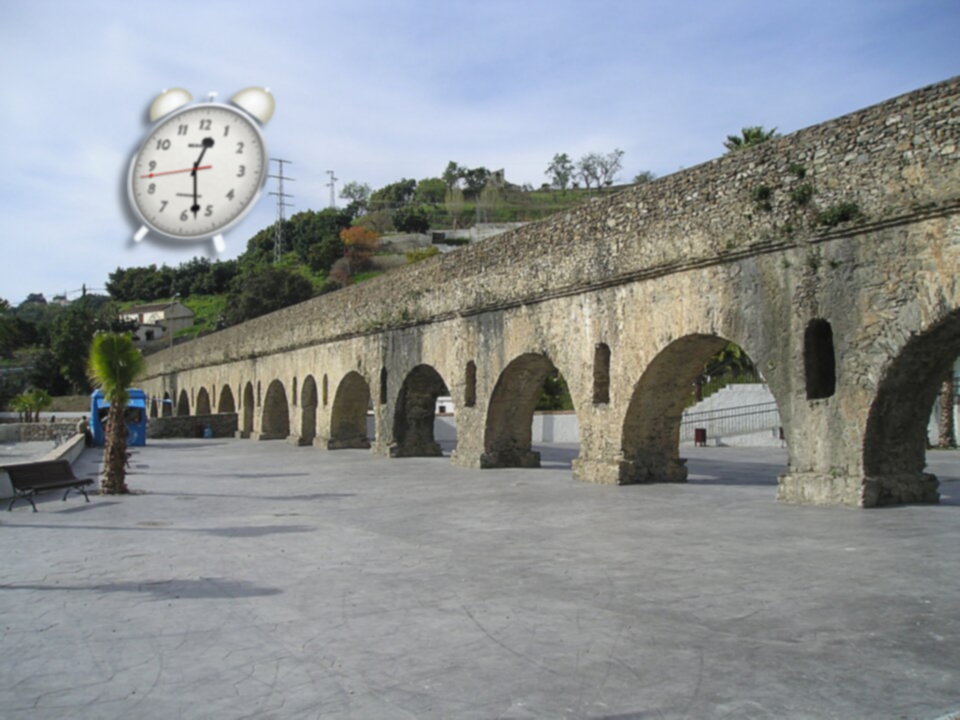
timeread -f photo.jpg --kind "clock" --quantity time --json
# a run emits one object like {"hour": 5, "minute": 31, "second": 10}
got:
{"hour": 12, "minute": 27, "second": 43}
